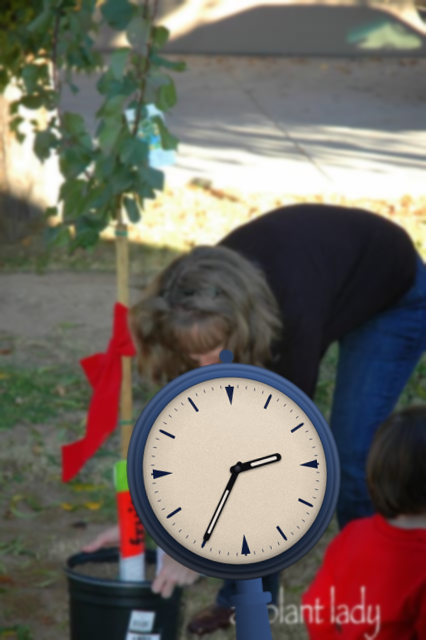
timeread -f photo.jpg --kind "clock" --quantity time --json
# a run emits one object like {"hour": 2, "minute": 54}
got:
{"hour": 2, "minute": 35}
